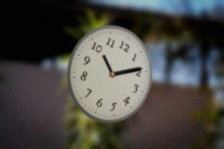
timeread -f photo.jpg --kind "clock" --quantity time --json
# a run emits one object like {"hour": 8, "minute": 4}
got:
{"hour": 10, "minute": 9}
